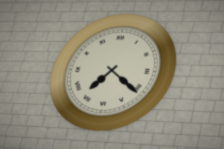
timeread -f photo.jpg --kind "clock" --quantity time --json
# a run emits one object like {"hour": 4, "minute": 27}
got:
{"hour": 7, "minute": 21}
